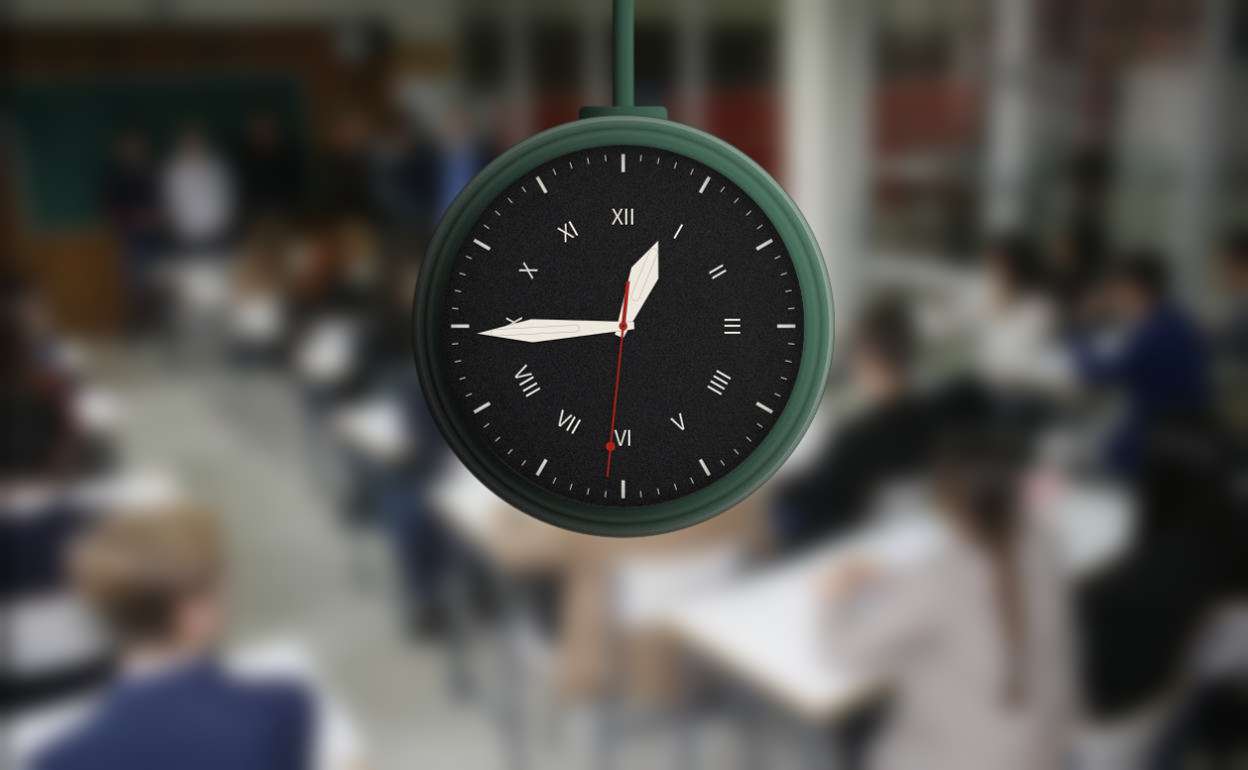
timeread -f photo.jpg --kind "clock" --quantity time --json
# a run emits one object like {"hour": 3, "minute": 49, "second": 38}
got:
{"hour": 12, "minute": 44, "second": 31}
